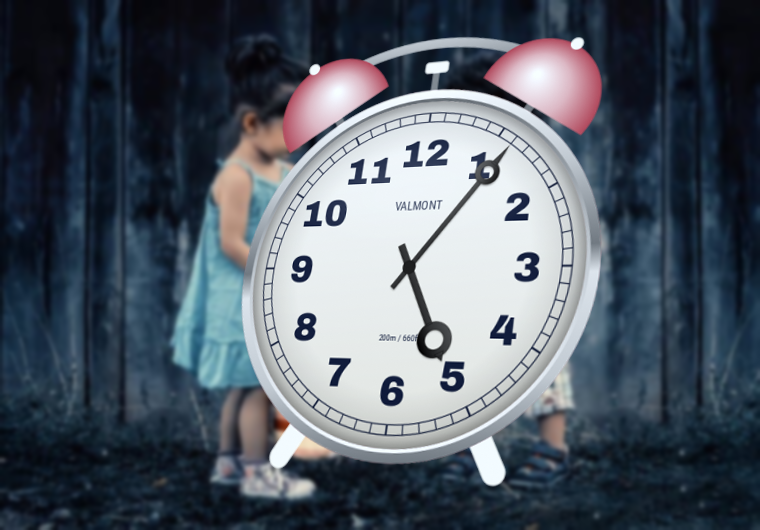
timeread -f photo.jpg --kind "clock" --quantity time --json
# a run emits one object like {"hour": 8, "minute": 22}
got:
{"hour": 5, "minute": 6}
